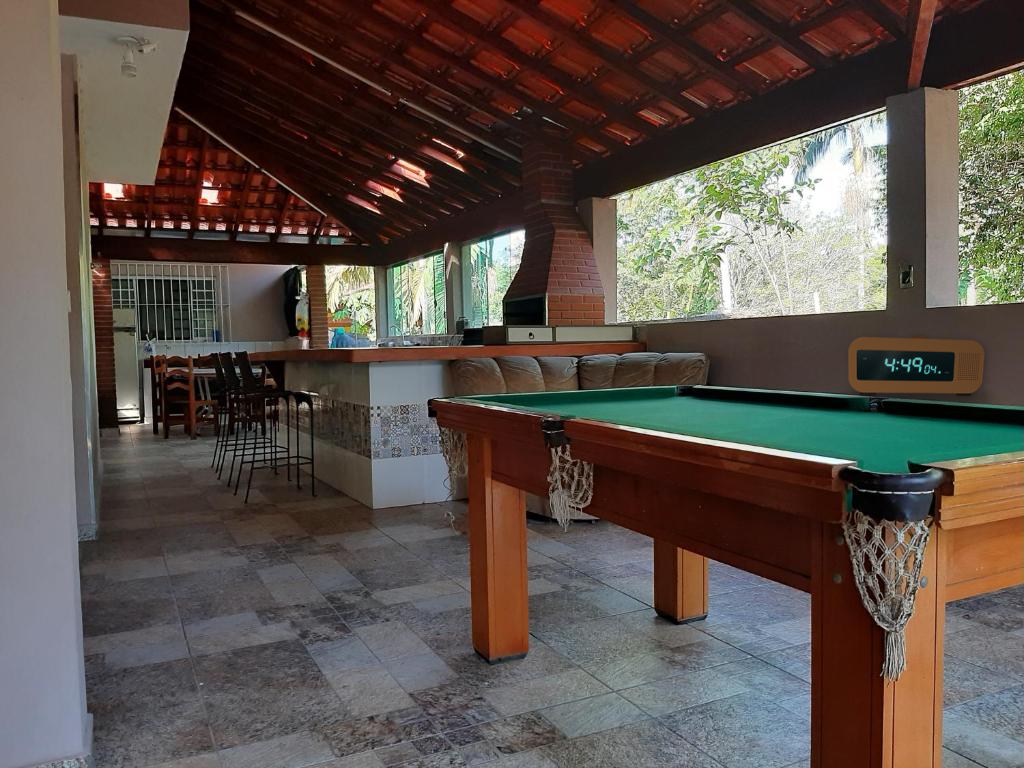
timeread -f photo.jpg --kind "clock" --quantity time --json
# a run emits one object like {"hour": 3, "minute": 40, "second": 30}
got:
{"hour": 4, "minute": 49, "second": 4}
